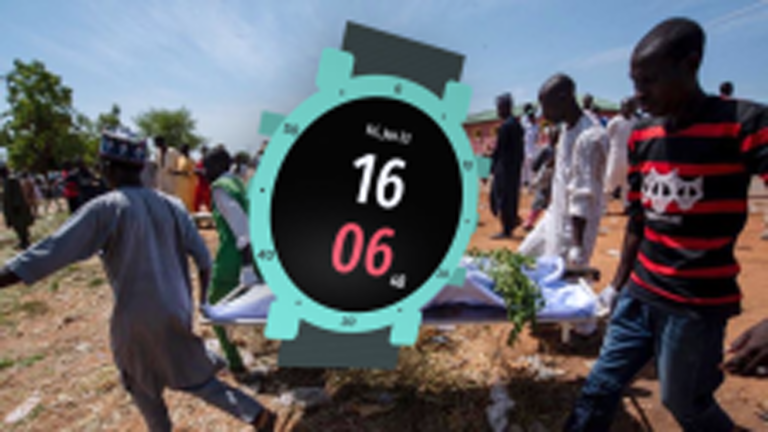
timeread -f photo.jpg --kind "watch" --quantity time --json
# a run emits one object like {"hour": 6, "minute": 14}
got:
{"hour": 16, "minute": 6}
